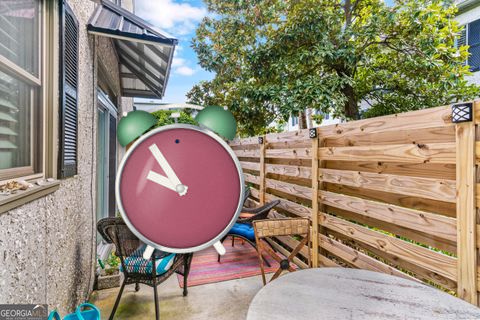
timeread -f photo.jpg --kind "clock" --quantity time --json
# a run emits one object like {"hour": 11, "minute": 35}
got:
{"hour": 9, "minute": 55}
